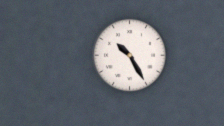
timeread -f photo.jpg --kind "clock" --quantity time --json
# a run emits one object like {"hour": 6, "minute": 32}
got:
{"hour": 10, "minute": 25}
